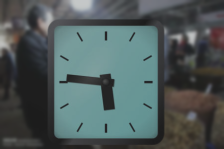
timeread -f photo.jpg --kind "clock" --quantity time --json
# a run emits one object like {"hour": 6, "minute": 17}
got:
{"hour": 5, "minute": 46}
